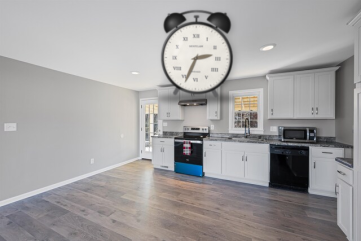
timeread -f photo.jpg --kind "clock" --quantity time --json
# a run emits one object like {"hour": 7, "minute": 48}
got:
{"hour": 2, "minute": 34}
